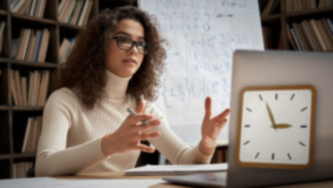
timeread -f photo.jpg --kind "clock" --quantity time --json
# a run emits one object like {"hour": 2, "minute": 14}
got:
{"hour": 2, "minute": 56}
